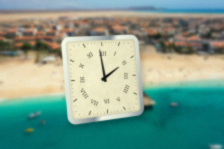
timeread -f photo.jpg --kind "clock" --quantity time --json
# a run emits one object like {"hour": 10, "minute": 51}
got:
{"hour": 1, "minute": 59}
